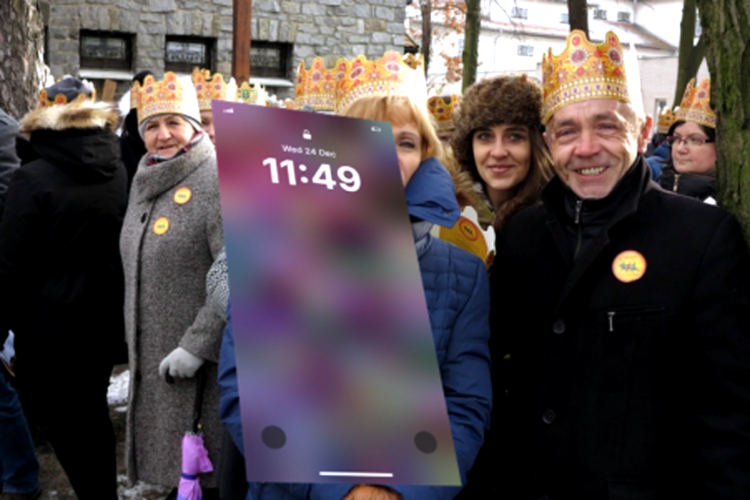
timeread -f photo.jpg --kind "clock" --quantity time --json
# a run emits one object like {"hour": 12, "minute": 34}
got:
{"hour": 11, "minute": 49}
